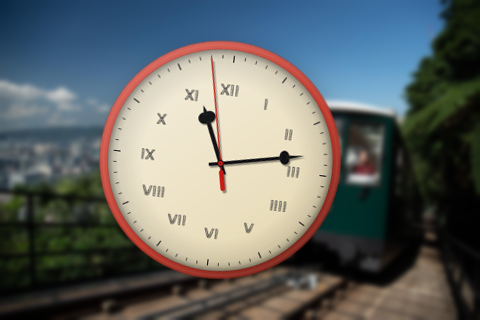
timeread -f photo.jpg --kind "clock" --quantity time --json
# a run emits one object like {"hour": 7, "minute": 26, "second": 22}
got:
{"hour": 11, "minute": 12, "second": 58}
